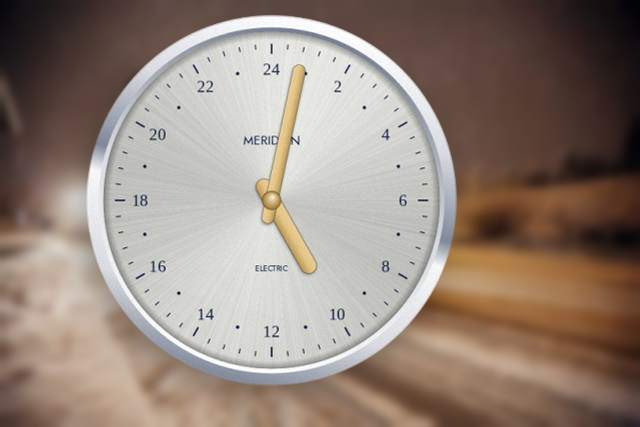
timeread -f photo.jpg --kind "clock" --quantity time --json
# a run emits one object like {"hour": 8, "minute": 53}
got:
{"hour": 10, "minute": 2}
